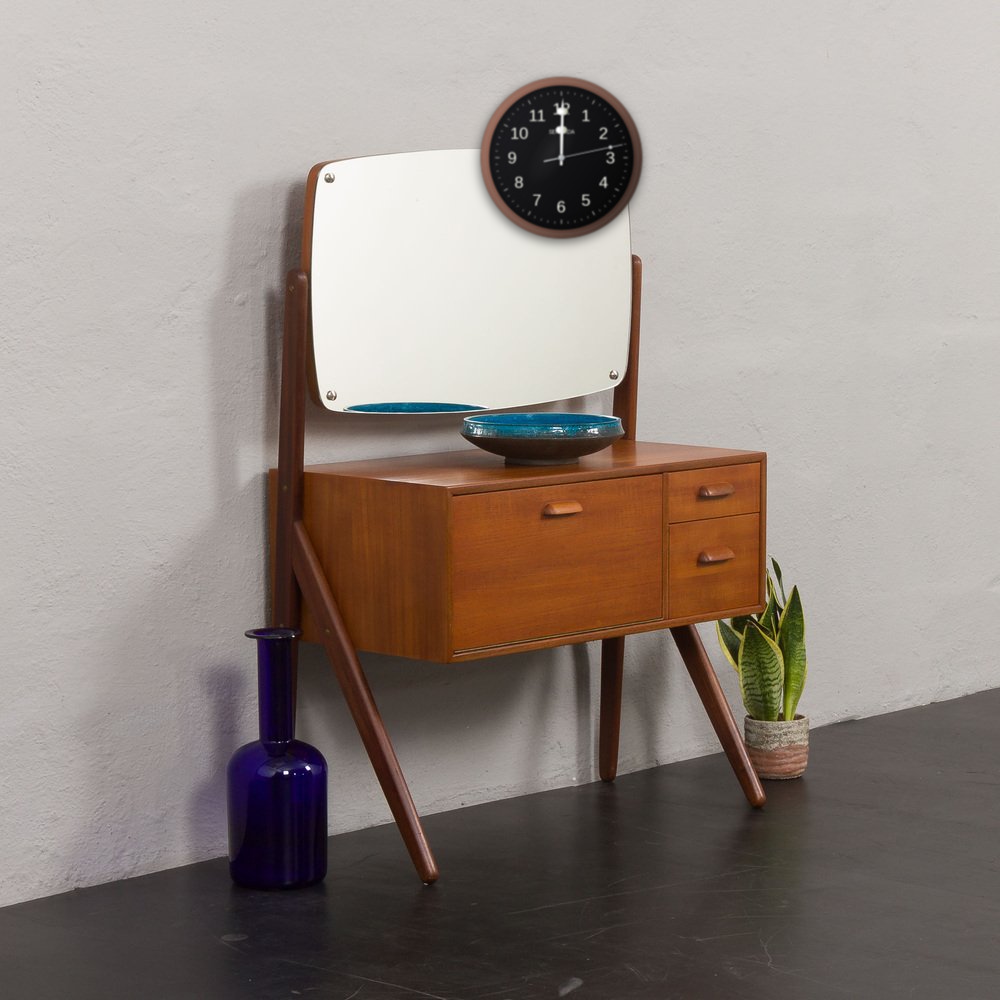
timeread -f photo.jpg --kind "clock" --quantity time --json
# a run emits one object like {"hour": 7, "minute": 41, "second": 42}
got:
{"hour": 12, "minute": 0, "second": 13}
